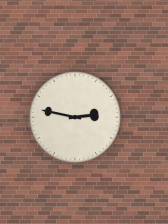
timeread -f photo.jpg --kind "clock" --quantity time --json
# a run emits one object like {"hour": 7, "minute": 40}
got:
{"hour": 2, "minute": 47}
